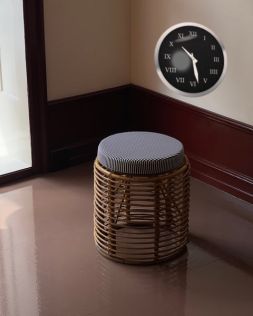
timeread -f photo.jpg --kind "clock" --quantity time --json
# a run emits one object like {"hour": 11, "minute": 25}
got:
{"hour": 10, "minute": 28}
